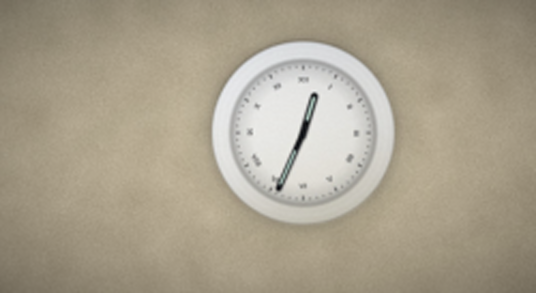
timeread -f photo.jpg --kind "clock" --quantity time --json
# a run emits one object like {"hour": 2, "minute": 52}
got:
{"hour": 12, "minute": 34}
